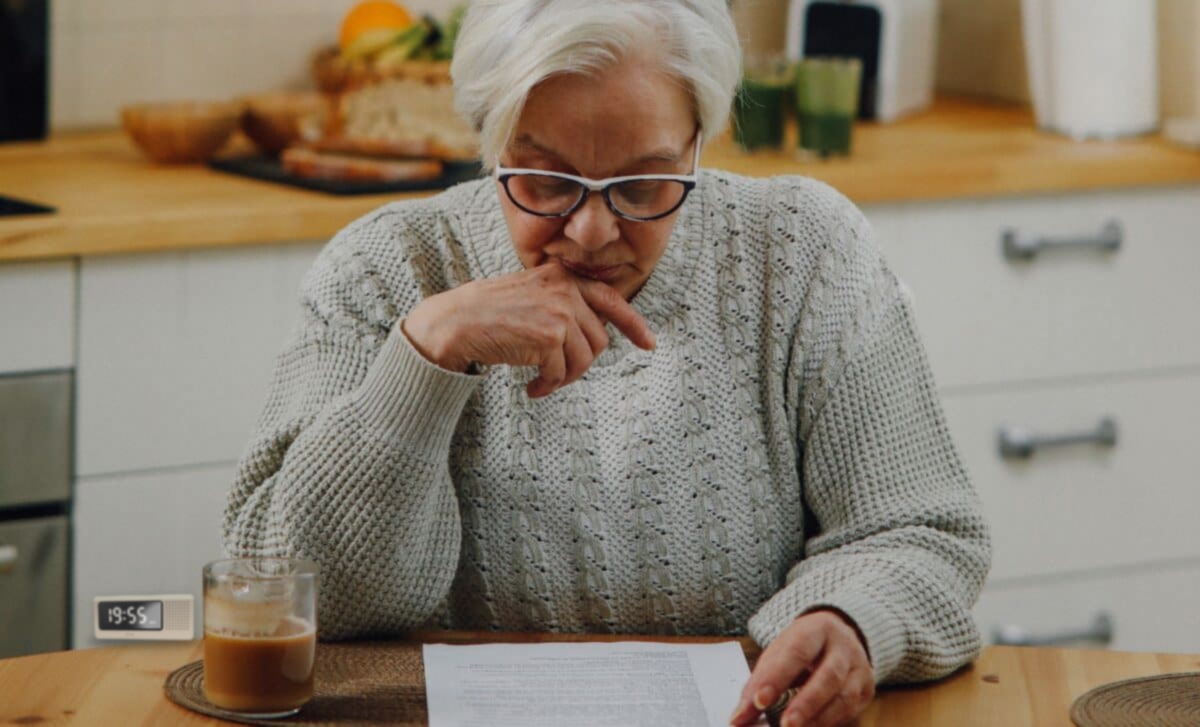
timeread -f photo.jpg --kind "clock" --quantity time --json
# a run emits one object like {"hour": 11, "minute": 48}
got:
{"hour": 19, "minute": 55}
